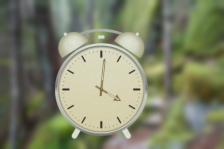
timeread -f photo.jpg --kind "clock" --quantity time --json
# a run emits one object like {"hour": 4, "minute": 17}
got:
{"hour": 4, "minute": 1}
